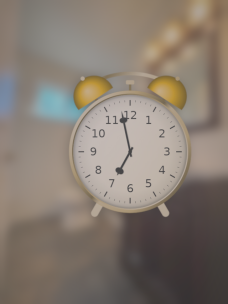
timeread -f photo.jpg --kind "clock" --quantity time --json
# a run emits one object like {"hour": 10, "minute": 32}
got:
{"hour": 6, "minute": 58}
